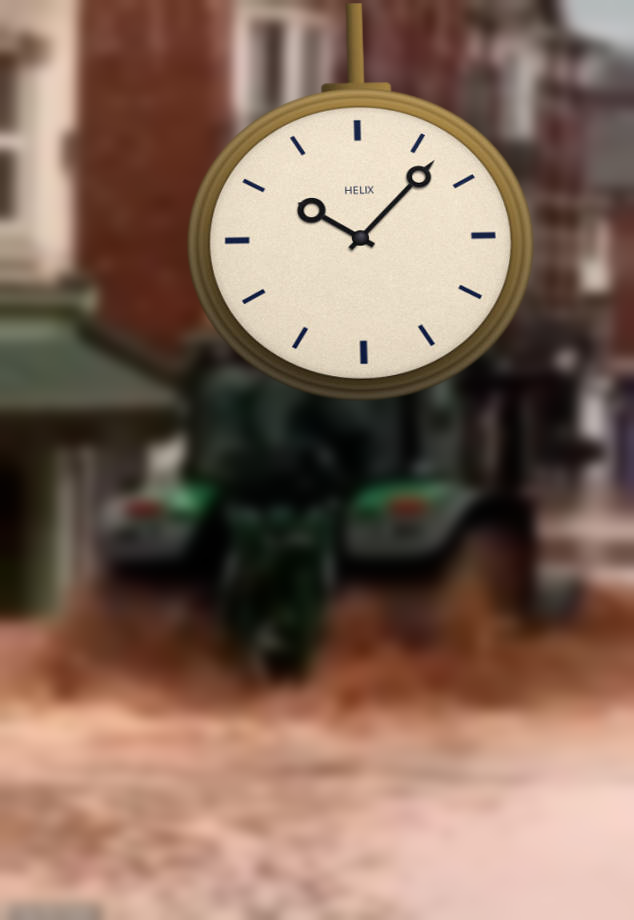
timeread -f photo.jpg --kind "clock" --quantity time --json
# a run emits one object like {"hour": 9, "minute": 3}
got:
{"hour": 10, "minute": 7}
